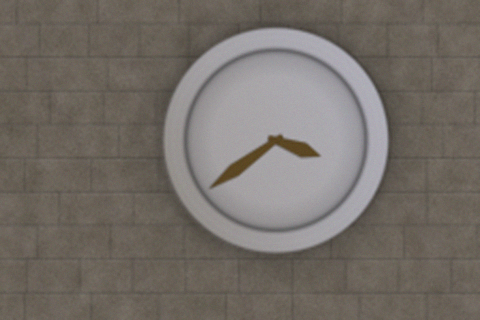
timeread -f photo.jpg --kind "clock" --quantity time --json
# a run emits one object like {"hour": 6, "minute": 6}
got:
{"hour": 3, "minute": 39}
